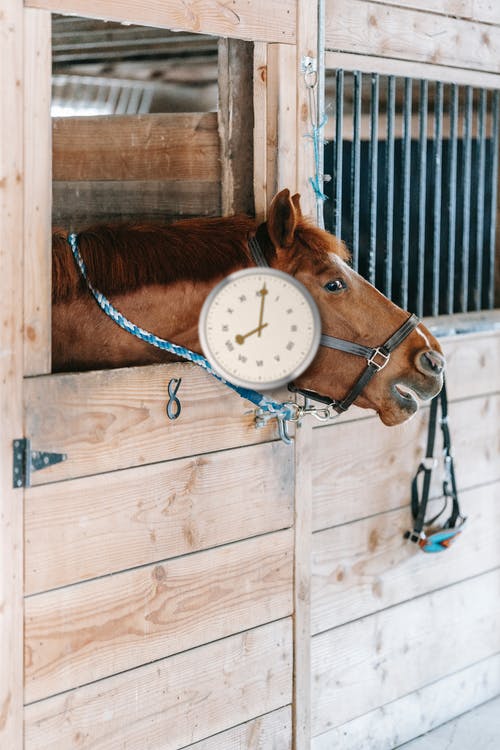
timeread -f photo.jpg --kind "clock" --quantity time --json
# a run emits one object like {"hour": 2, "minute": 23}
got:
{"hour": 8, "minute": 1}
